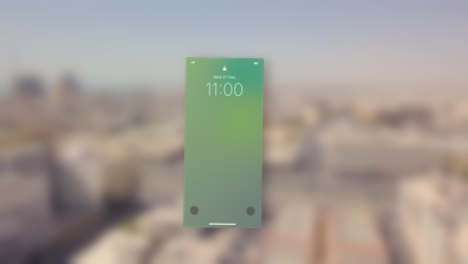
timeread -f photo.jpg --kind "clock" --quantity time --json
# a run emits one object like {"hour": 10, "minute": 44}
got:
{"hour": 11, "minute": 0}
